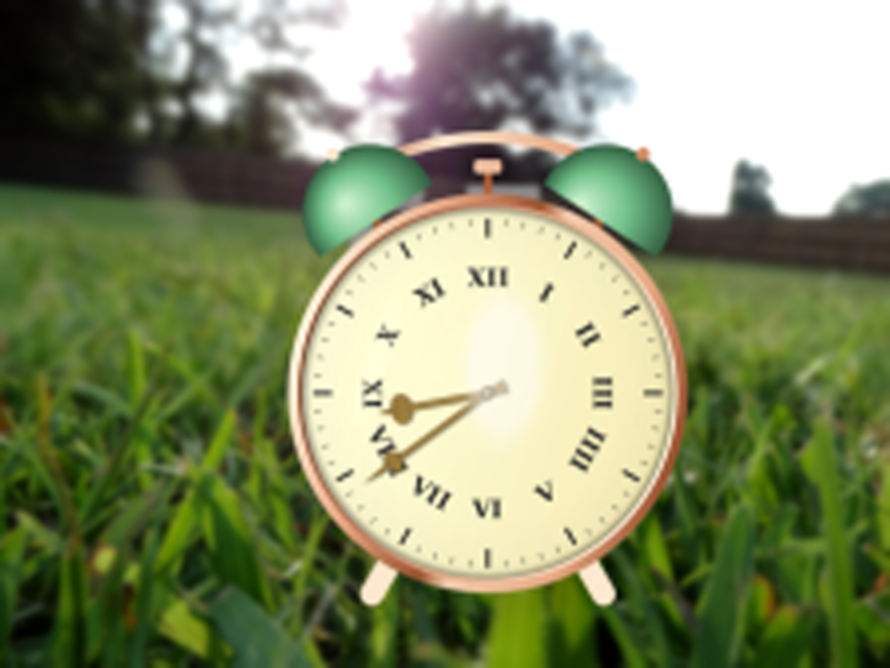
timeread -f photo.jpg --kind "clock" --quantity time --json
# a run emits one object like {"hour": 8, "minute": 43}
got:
{"hour": 8, "minute": 39}
